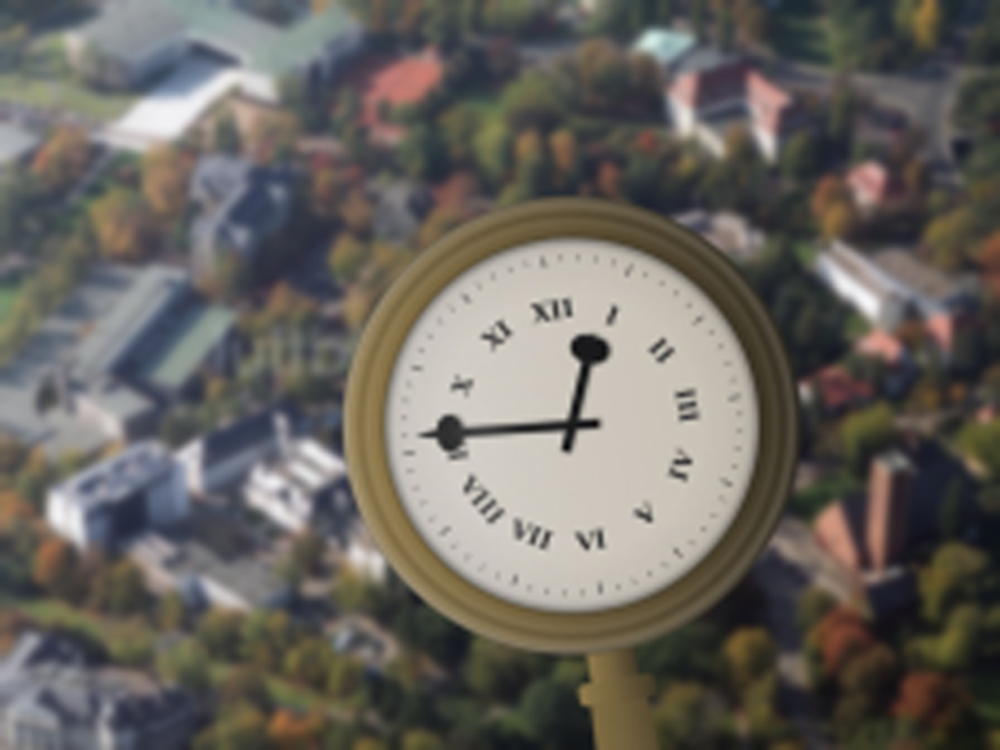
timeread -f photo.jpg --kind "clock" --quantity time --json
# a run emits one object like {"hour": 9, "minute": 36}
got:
{"hour": 12, "minute": 46}
